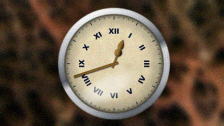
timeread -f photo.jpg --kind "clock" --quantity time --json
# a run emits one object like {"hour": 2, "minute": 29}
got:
{"hour": 12, "minute": 42}
